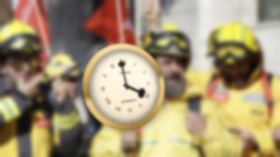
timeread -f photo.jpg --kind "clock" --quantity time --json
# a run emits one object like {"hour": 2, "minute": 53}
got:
{"hour": 3, "minute": 59}
